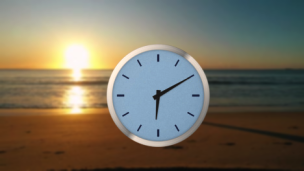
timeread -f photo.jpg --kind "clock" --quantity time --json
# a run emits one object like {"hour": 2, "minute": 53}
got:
{"hour": 6, "minute": 10}
